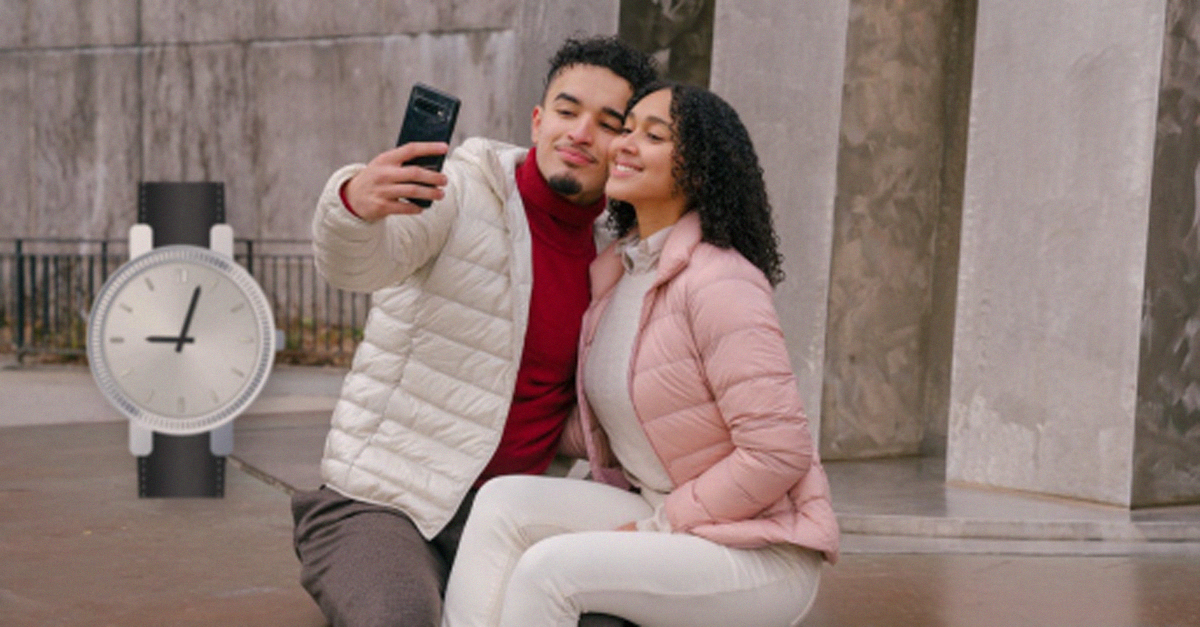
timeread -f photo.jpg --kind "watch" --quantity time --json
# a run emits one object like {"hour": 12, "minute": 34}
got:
{"hour": 9, "minute": 3}
